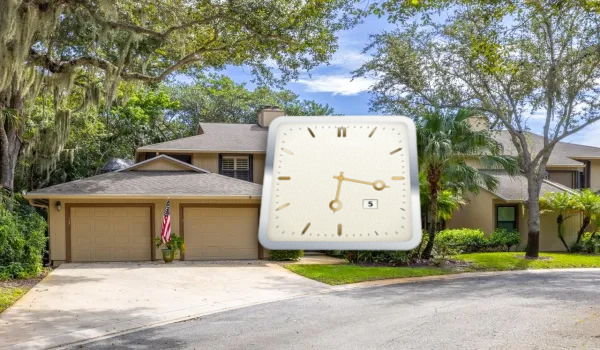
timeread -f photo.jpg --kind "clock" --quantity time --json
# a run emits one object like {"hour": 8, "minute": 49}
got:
{"hour": 6, "minute": 17}
